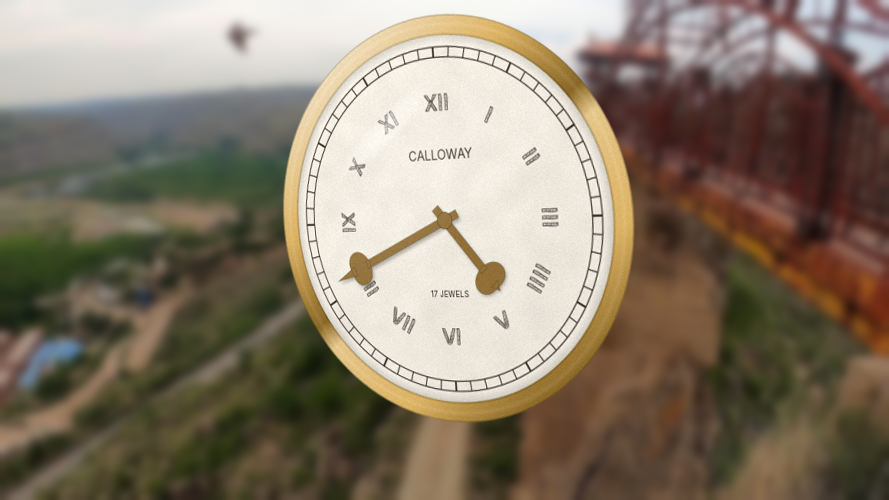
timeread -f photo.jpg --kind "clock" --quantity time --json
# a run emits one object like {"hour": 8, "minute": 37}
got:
{"hour": 4, "minute": 41}
